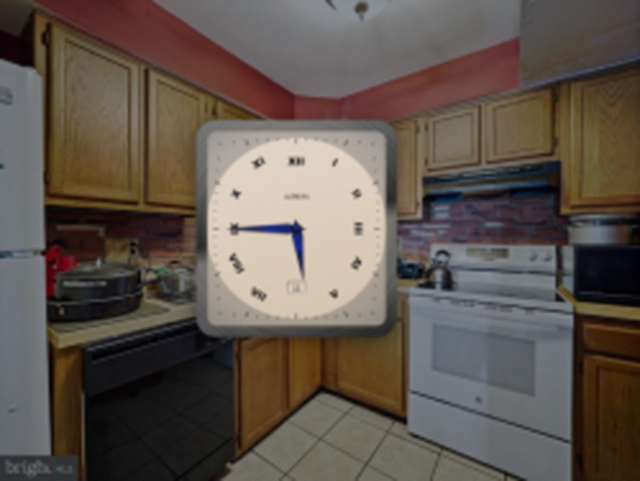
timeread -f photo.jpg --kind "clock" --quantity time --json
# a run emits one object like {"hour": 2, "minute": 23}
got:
{"hour": 5, "minute": 45}
